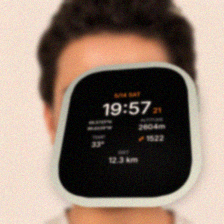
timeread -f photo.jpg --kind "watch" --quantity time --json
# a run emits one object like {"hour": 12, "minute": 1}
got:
{"hour": 19, "minute": 57}
